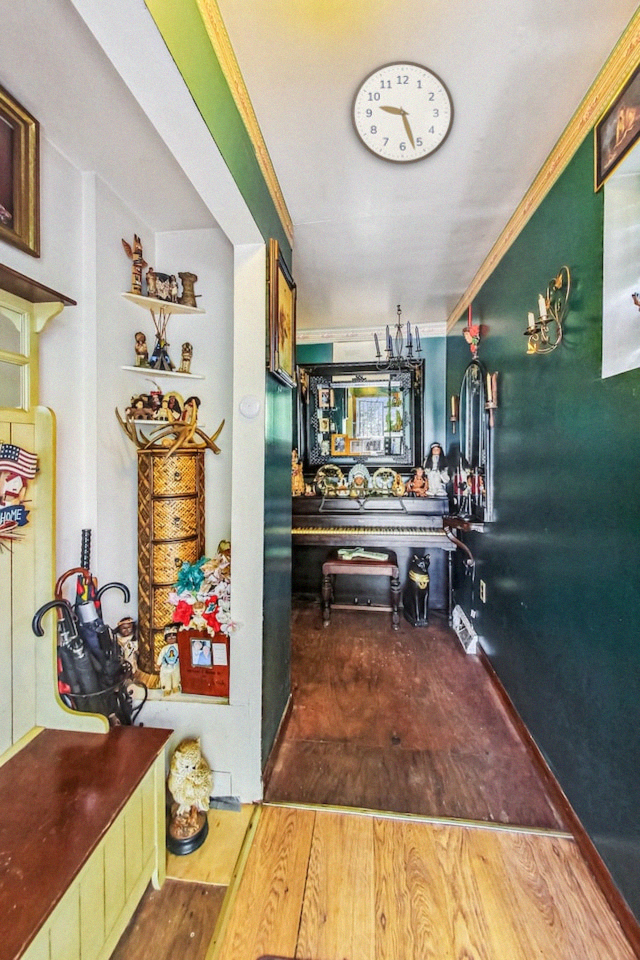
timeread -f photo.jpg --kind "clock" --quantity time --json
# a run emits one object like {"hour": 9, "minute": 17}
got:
{"hour": 9, "minute": 27}
